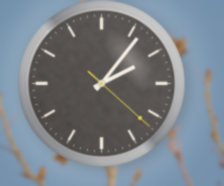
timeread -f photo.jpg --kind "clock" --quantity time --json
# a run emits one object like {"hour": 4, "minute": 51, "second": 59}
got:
{"hour": 2, "minute": 6, "second": 22}
